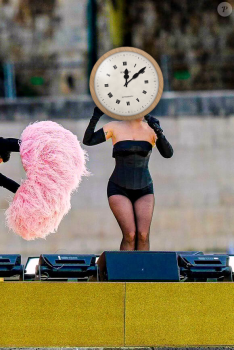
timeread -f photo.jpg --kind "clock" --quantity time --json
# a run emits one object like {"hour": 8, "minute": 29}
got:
{"hour": 12, "minute": 9}
